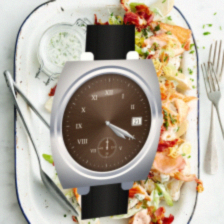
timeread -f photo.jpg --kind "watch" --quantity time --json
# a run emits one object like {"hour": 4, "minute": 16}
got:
{"hour": 4, "minute": 20}
